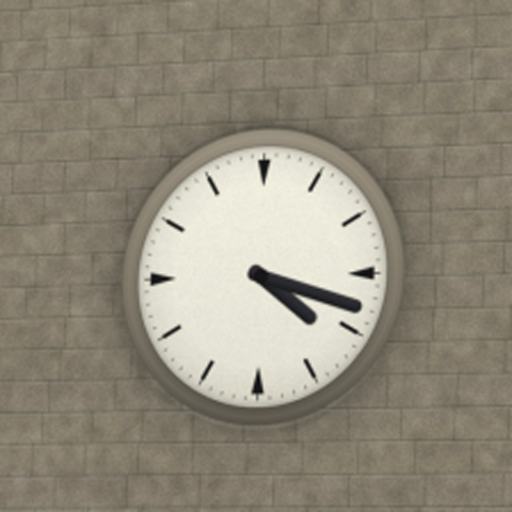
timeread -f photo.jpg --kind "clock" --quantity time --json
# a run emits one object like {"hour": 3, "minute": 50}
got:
{"hour": 4, "minute": 18}
